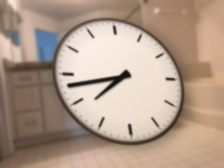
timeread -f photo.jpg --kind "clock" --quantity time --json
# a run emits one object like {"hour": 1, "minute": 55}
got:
{"hour": 7, "minute": 43}
